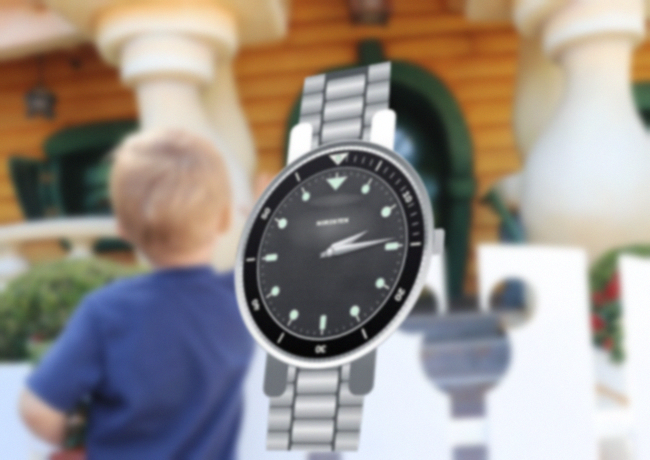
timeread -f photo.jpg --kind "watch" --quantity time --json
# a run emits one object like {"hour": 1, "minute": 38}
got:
{"hour": 2, "minute": 14}
